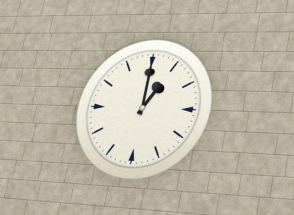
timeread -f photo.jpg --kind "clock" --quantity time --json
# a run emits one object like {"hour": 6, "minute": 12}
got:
{"hour": 1, "minute": 0}
